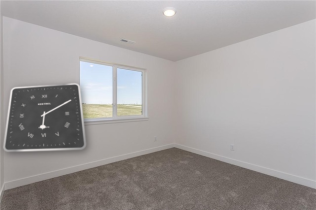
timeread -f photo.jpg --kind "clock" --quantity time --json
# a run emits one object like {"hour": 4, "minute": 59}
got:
{"hour": 6, "minute": 10}
